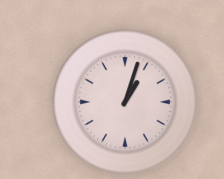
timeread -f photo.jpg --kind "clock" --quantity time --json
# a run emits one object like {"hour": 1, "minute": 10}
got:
{"hour": 1, "minute": 3}
